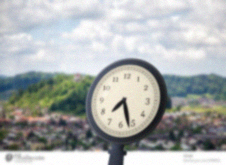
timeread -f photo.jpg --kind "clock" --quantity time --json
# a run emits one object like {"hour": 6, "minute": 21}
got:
{"hour": 7, "minute": 27}
